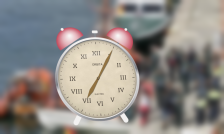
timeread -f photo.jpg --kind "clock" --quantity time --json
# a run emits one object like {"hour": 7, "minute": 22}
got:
{"hour": 7, "minute": 5}
